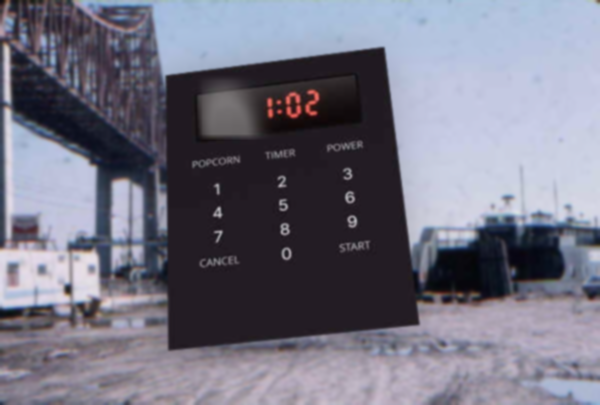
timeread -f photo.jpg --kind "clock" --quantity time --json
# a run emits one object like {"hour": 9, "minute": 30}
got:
{"hour": 1, "minute": 2}
